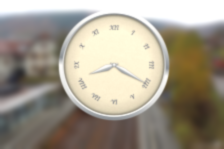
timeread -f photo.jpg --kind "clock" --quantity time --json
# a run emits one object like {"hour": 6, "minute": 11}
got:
{"hour": 8, "minute": 20}
